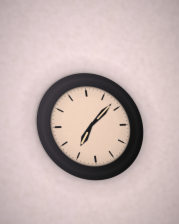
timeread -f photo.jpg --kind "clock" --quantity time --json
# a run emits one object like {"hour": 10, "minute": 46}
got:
{"hour": 7, "minute": 8}
